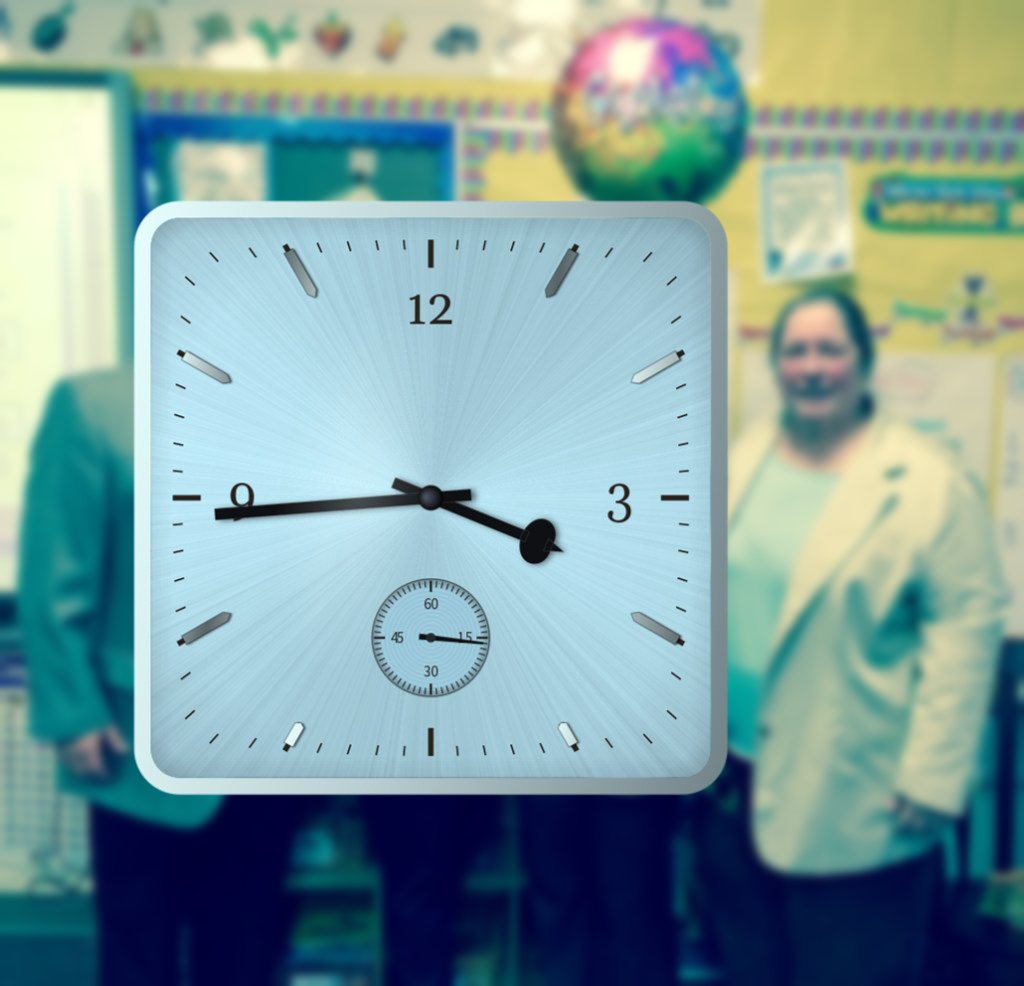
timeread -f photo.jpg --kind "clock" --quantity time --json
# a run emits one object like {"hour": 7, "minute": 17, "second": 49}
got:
{"hour": 3, "minute": 44, "second": 16}
